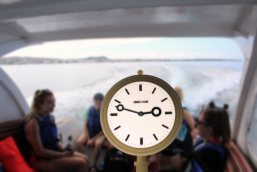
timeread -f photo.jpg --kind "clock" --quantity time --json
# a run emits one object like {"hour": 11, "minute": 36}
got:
{"hour": 2, "minute": 48}
